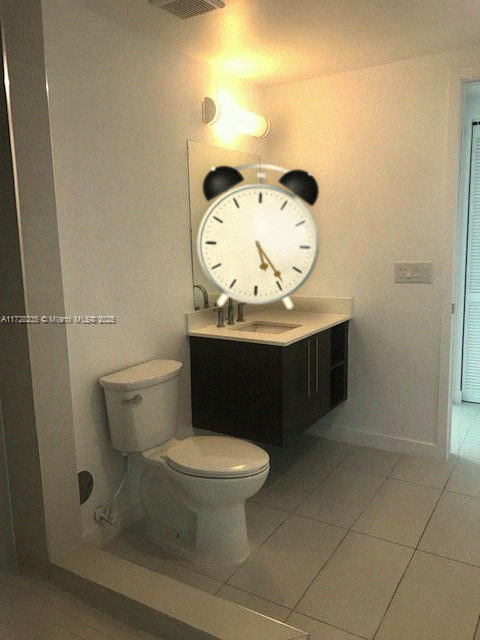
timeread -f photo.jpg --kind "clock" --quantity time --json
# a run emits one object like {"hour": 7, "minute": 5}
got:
{"hour": 5, "minute": 24}
